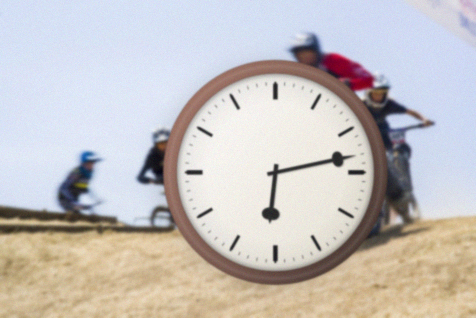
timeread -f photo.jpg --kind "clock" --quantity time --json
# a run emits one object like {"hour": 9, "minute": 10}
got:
{"hour": 6, "minute": 13}
